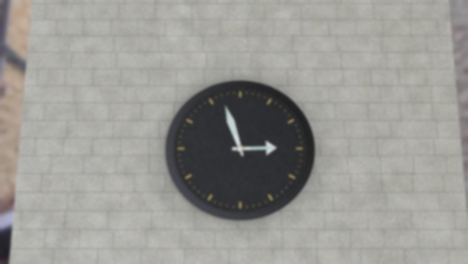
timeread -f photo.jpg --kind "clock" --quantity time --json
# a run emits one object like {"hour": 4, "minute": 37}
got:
{"hour": 2, "minute": 57}
